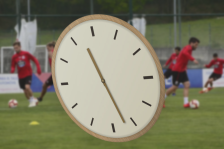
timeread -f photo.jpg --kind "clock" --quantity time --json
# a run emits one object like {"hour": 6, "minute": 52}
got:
{"hour": 11, "minute": 27}
